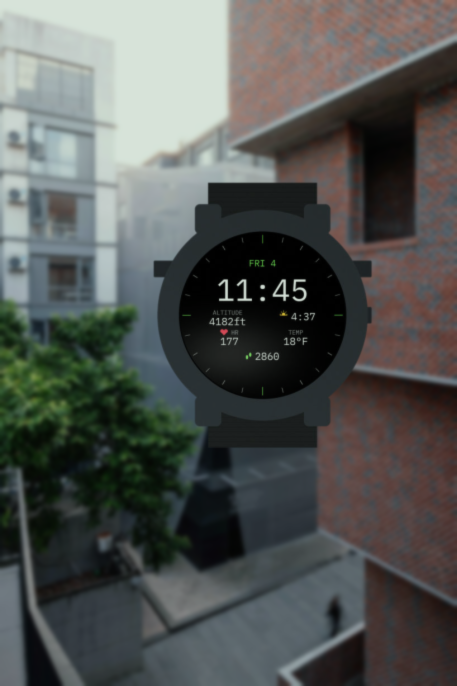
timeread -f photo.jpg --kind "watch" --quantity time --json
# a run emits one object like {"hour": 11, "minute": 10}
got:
{"hour": 11, "minute": 45}
